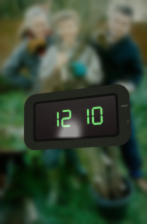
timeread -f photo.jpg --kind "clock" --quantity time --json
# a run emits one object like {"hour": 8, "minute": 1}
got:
{"hour": 12, "minute": 10}
